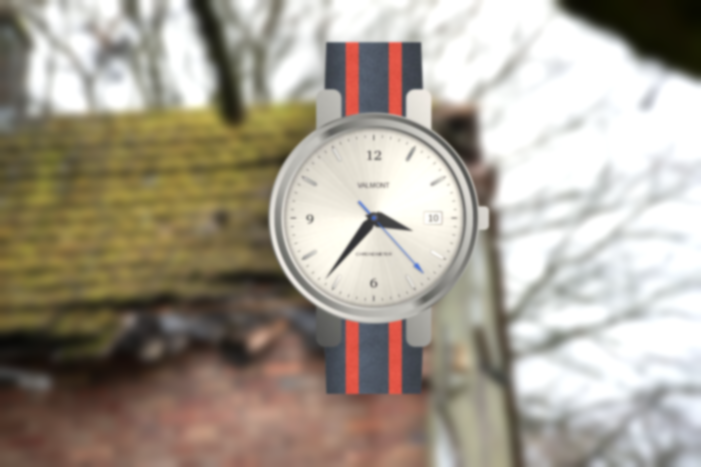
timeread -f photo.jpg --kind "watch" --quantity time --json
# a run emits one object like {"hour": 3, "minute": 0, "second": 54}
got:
{"hour": 3, "minute": 36, "second": 23}
